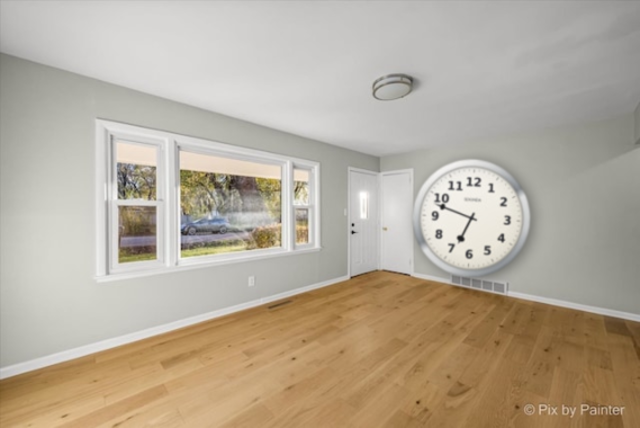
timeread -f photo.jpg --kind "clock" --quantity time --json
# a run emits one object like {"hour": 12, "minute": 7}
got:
{"hour": 6, "minute": 48}
